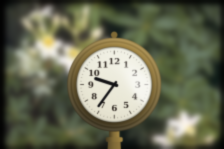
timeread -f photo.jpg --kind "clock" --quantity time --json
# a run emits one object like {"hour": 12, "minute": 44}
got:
{"hour": 9, "minute": 36}
